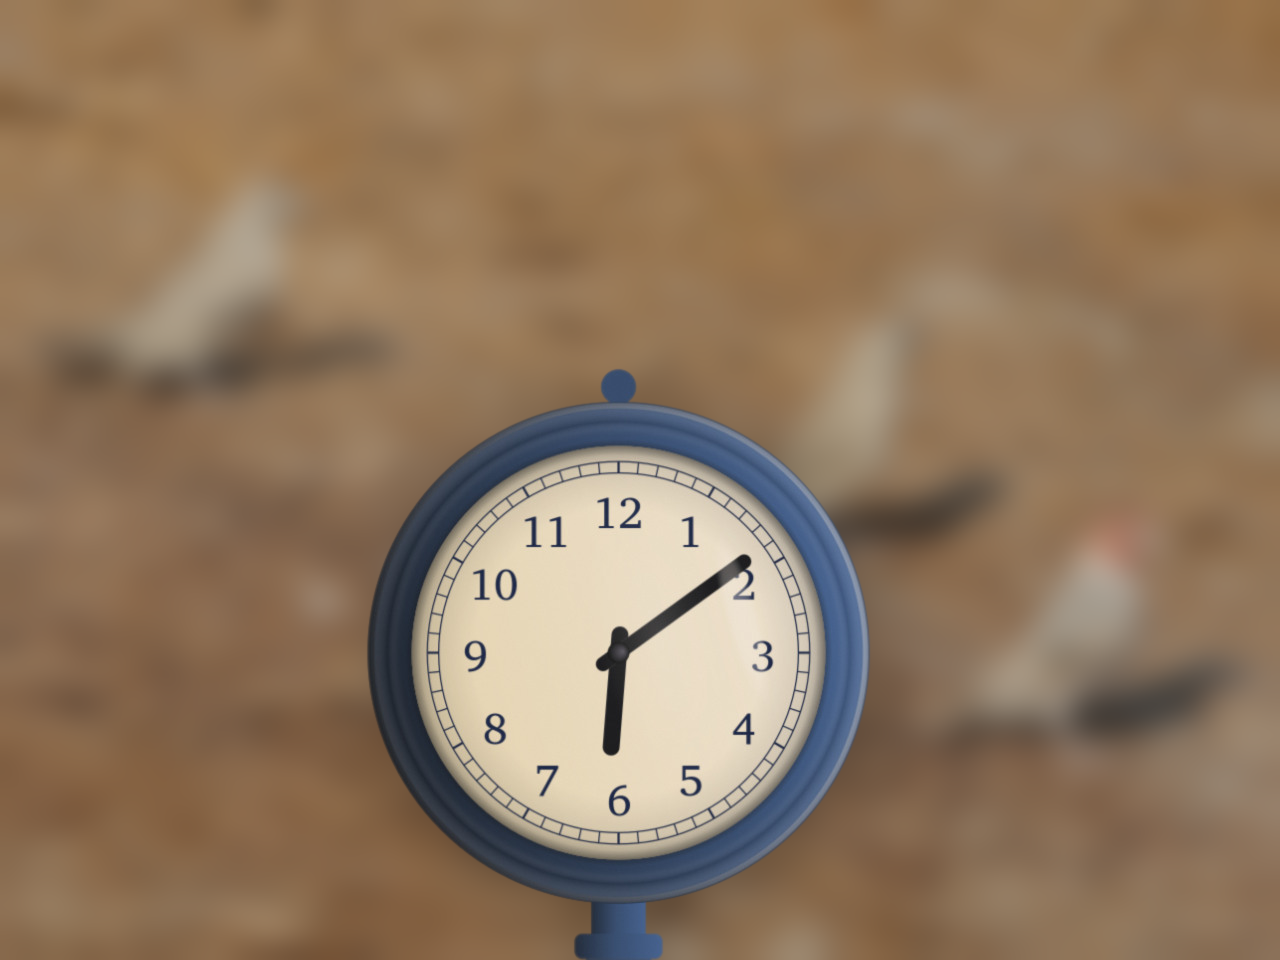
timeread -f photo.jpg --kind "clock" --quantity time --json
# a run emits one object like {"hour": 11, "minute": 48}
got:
{"hour": 6, "minute": 9}
